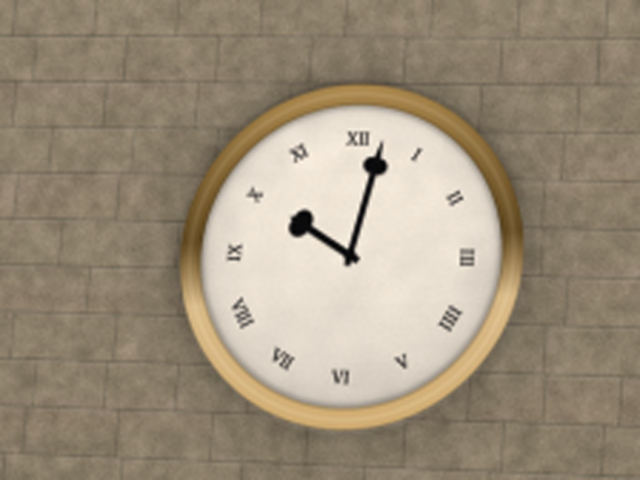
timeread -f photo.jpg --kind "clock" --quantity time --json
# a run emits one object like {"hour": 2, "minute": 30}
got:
{"hour": 10, "minute": 2}
